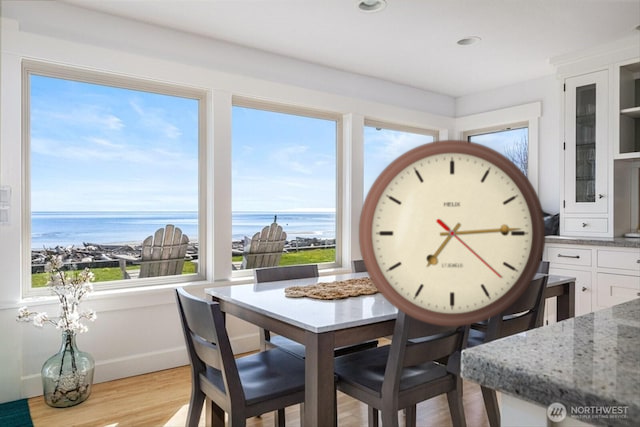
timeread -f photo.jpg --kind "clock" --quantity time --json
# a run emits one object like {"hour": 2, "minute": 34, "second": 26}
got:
{"hour": 7, "minute": 14, "second": 22}
